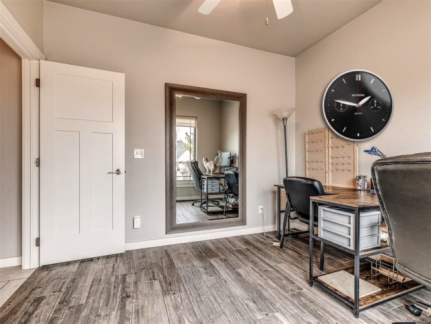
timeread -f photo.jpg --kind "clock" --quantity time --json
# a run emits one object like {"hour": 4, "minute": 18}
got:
{"hour": 1, "minute": 47}
